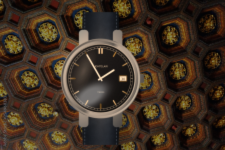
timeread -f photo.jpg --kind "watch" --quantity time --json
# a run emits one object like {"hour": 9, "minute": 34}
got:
{"hour": 1, "minute": 55}
